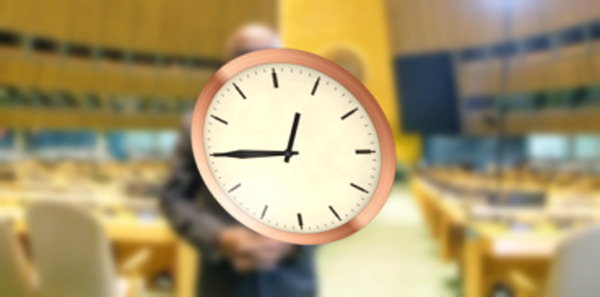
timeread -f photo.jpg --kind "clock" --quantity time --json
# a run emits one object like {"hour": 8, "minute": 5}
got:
{"hour": 12, "minute": 45}
